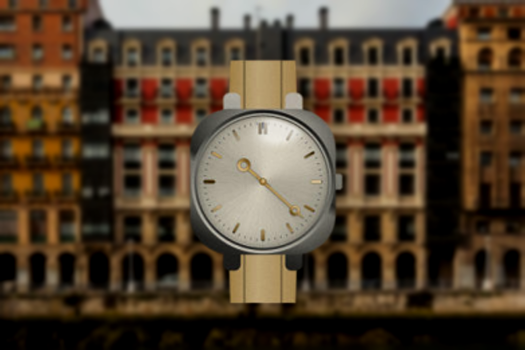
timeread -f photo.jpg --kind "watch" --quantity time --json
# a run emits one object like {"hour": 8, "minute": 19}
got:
{"hour": 10, "minute": 22}
